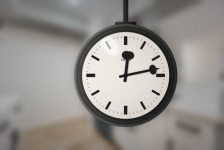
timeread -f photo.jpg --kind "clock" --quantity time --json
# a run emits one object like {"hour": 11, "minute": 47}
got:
{"hour": 12, "minute": 13}
